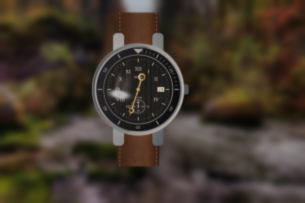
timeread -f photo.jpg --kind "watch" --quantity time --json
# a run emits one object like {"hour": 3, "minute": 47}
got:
{"hour": 12, "minute": 33}
